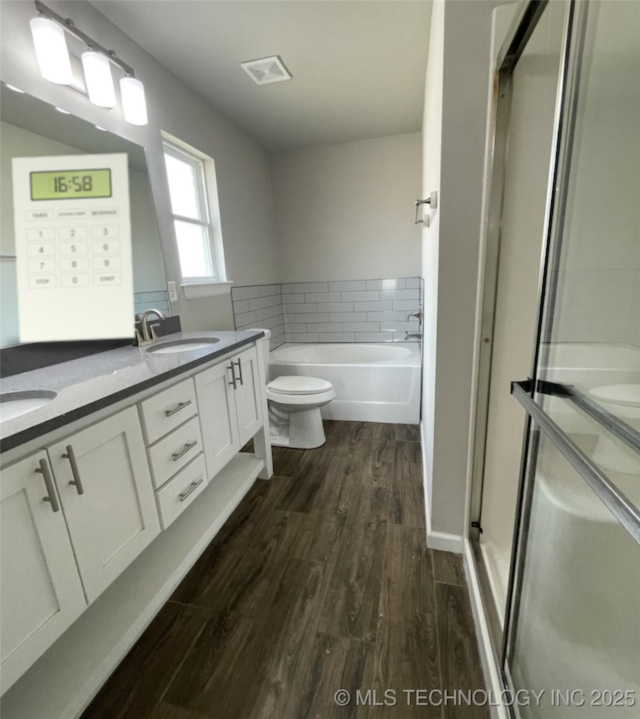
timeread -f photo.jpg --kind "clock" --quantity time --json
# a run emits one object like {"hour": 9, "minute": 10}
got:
{"hour": 16, "minute": 58}
